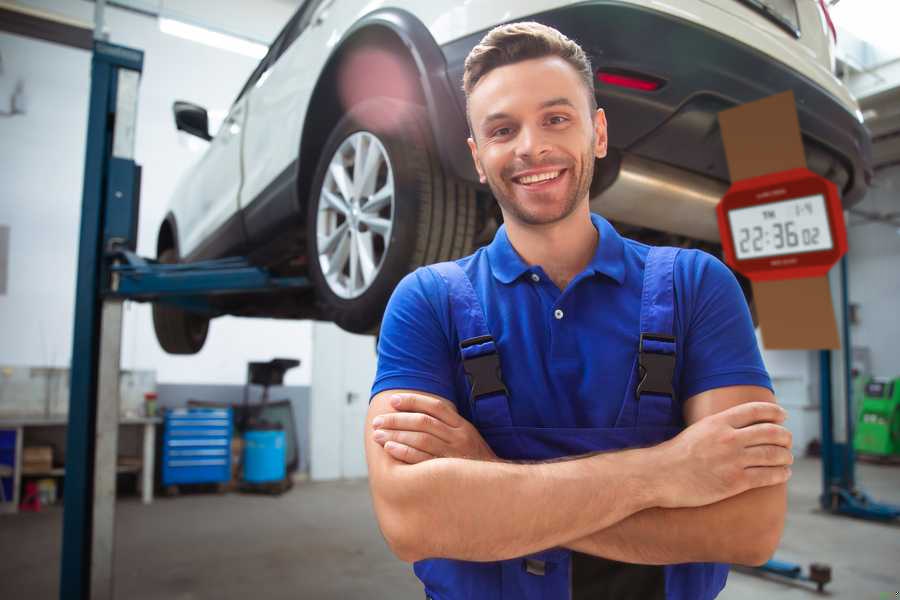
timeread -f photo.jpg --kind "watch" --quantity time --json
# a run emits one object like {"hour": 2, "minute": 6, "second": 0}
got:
{"hour": 22, "minute": 36, "second": 2}
